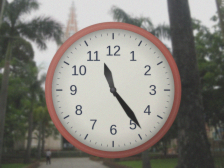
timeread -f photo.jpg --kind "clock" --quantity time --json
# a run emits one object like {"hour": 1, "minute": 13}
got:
{"hour": 11, "minute": 24}
